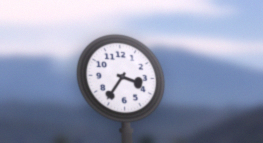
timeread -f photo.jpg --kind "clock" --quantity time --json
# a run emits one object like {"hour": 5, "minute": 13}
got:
{"hour": 3, "minute": 36}
